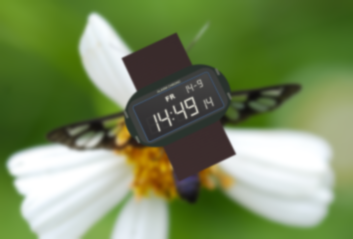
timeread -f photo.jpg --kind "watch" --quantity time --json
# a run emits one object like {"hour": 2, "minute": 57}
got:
{"hour": 14, "minute": 49}
